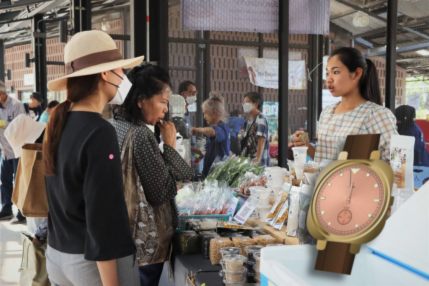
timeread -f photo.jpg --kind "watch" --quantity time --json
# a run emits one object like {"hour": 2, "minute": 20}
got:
{"hour": 11, "minute": 58}
